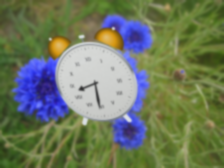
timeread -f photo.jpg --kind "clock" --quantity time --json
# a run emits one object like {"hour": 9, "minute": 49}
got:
{"hour": 8, "minute": 31}
